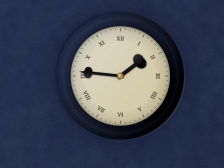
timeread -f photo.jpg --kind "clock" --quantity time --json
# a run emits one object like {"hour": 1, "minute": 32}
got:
{"hour": 1, "minute": 46}
